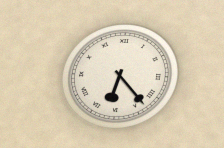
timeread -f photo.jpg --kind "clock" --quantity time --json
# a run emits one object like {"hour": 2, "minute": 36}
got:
{"hour": 6, "minute": 23}
